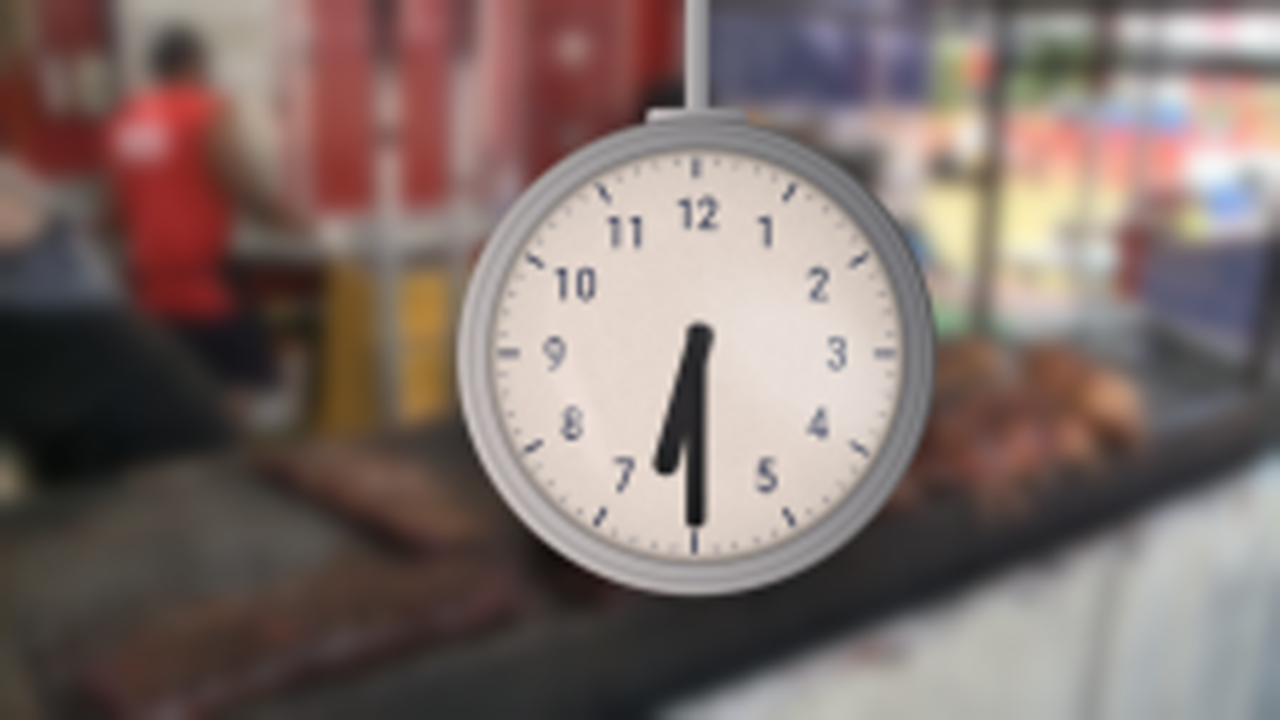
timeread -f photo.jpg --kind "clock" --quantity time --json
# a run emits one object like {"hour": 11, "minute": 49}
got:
{"hour": 6, "minute": 30}
